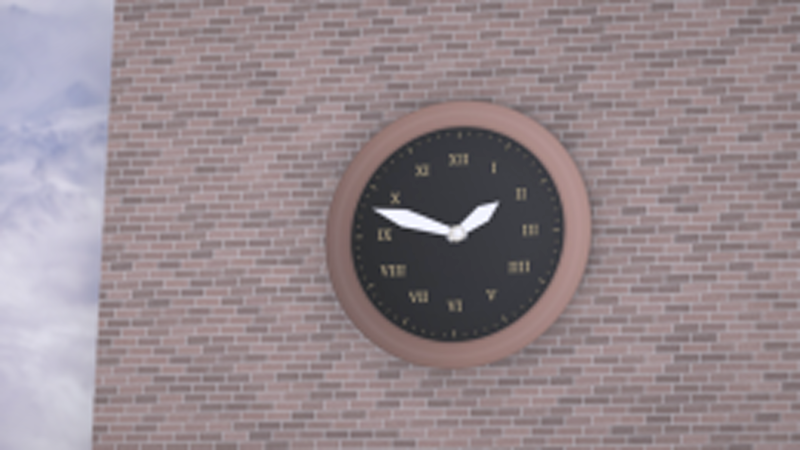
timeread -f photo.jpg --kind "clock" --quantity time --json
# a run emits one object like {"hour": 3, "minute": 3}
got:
{"hour": 1, "minute": 48}
